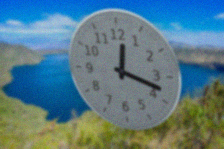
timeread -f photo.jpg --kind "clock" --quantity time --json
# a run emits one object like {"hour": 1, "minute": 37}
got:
{"hour": 12, "minute": 18}
